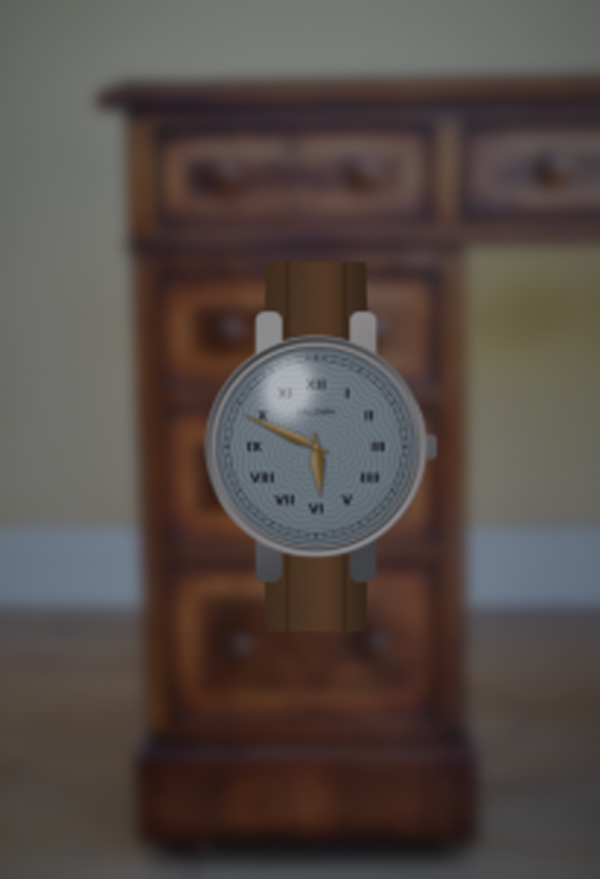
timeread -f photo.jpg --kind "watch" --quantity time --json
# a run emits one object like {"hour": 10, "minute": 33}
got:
{"hour": 5, "minute": 49}
